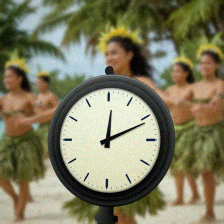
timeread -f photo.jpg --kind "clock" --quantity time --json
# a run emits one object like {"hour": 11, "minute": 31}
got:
{"hour": 12, "minute": 11}
